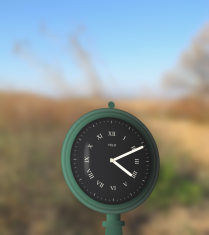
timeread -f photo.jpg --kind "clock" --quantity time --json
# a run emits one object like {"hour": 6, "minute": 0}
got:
{"hour": 4, "minute": 11}
